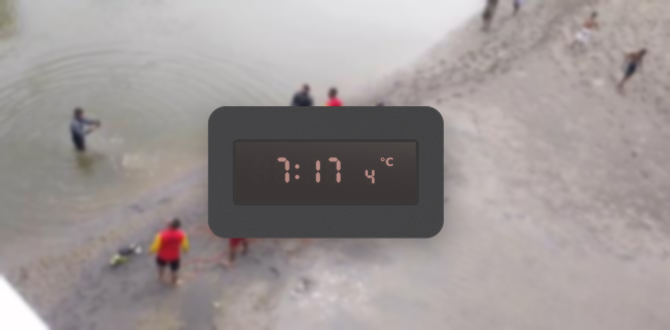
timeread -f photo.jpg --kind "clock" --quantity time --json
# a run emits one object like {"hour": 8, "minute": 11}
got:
{"hour": 7, "minute": 17}
